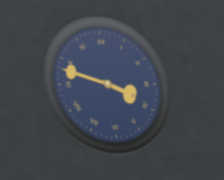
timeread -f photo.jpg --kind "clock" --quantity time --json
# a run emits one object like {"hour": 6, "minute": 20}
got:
{"hour": 3, "minute": 48}
